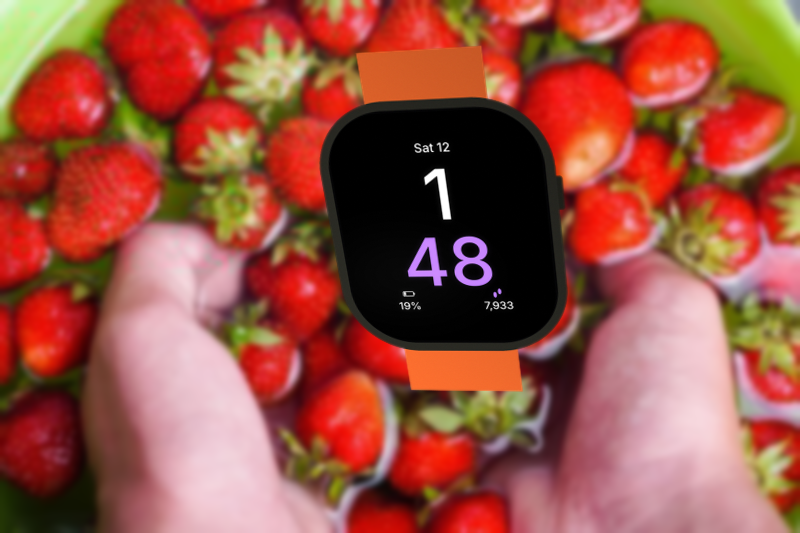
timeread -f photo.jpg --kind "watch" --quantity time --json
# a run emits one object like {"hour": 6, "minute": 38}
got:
{"hour": 1, "minute": 48}
